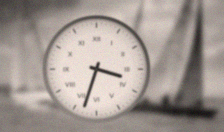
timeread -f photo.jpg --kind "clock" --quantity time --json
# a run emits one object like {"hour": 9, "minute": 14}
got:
{"hour": 3, "minute": 33}
